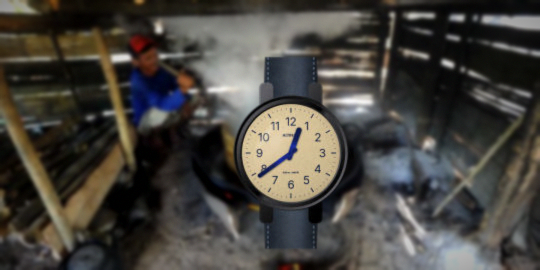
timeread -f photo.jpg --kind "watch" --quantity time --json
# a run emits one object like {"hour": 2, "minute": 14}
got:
{"hour": 12, "minute": 39}
